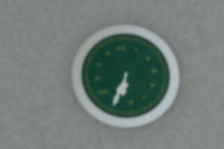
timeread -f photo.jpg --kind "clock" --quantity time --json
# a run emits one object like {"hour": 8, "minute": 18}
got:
{"hour": 6, "minute": 35}
